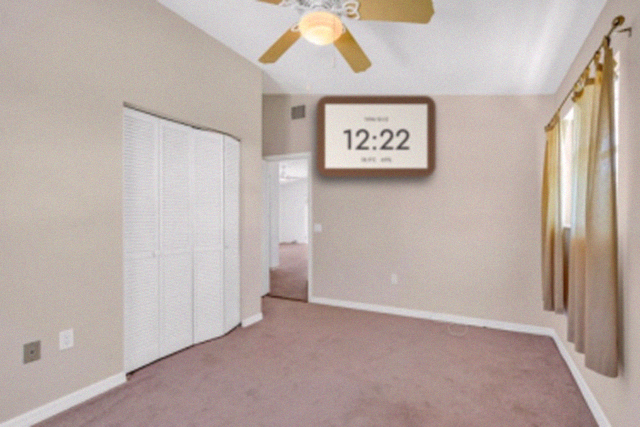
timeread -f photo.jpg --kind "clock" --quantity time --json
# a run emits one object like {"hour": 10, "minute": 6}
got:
{"hour": 12, "minute": 22}
